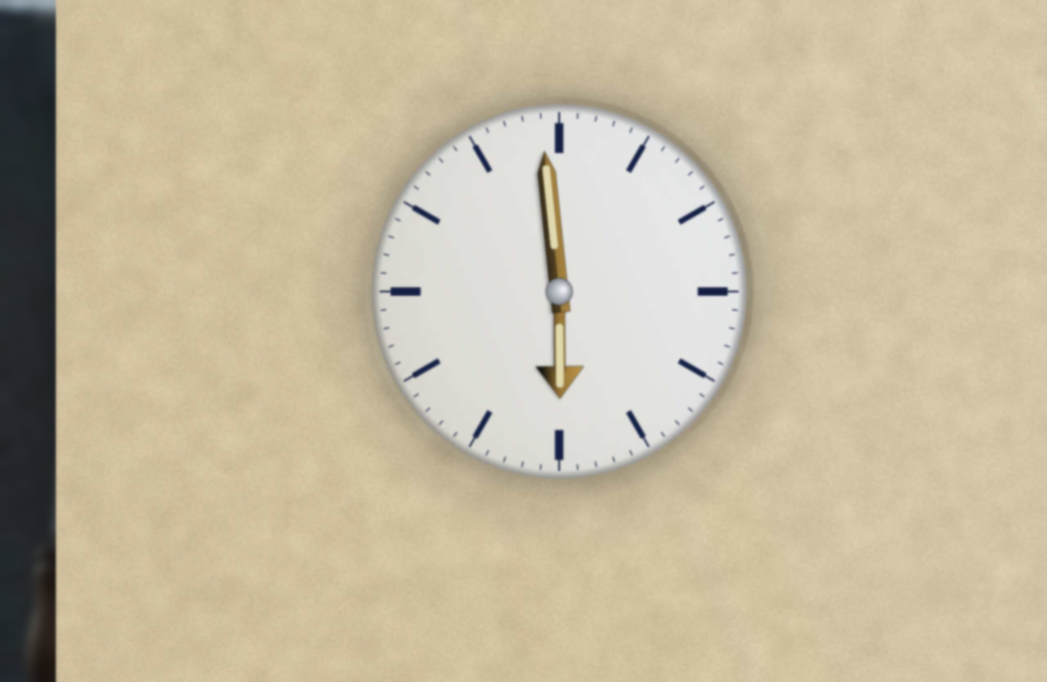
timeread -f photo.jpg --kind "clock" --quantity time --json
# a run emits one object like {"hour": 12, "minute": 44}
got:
{"hour": 5, "minute": 59}
